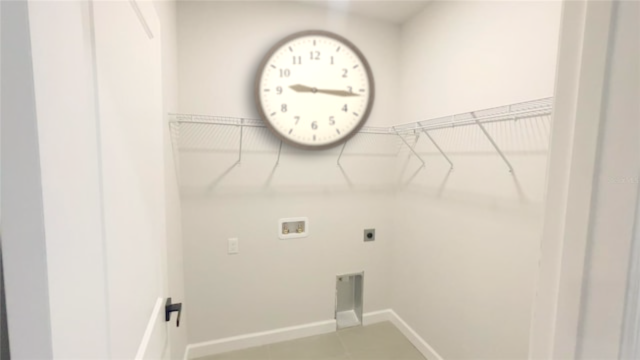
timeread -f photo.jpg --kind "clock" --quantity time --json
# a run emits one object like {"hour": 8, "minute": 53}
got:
{"hour": 9, "minute": 16}
